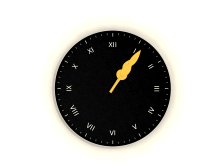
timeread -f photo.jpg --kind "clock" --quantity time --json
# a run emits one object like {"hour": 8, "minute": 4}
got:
{"hour": 1, "minute": 6}
